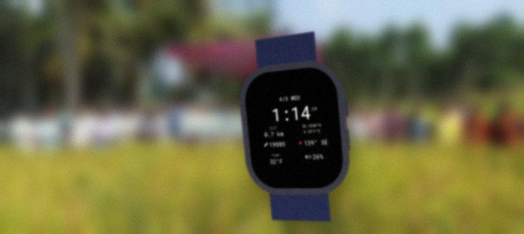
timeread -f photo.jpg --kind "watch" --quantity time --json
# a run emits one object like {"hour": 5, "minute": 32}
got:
{"hour": 1, "minute": 14}
